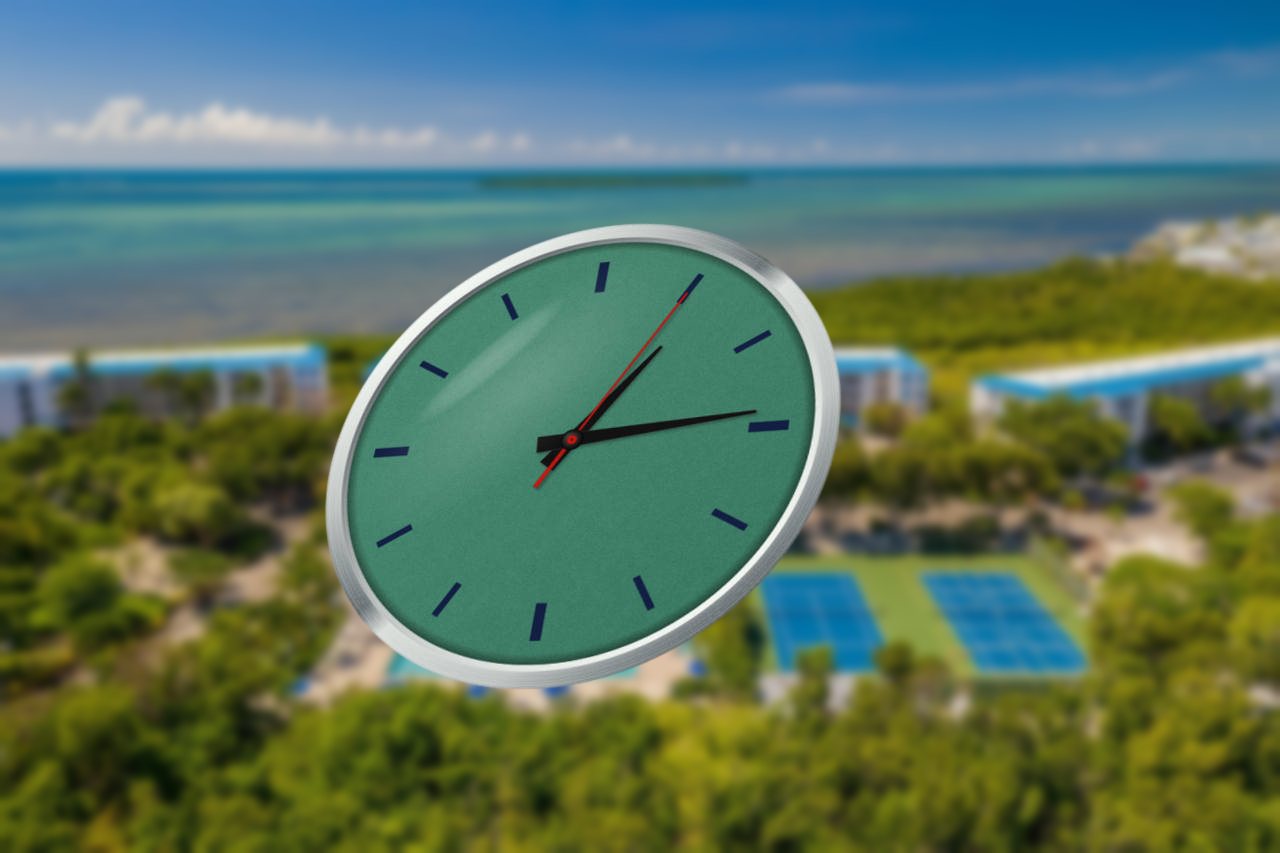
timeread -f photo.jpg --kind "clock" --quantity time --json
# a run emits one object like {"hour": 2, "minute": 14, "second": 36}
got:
{"hour": 1, "minute": 14, "second": 5}
